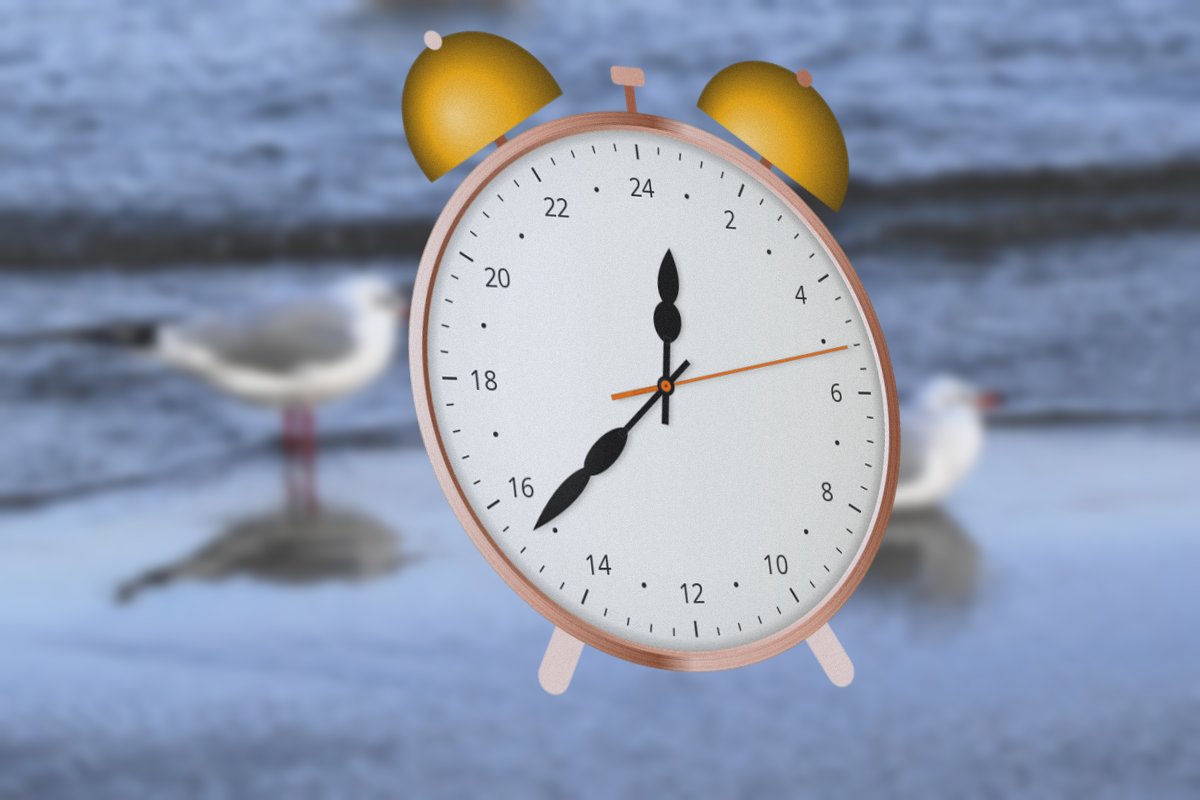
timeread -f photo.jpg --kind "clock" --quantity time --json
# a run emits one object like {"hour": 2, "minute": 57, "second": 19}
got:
{"hour": 0, "minute": 38, "second": 13}
